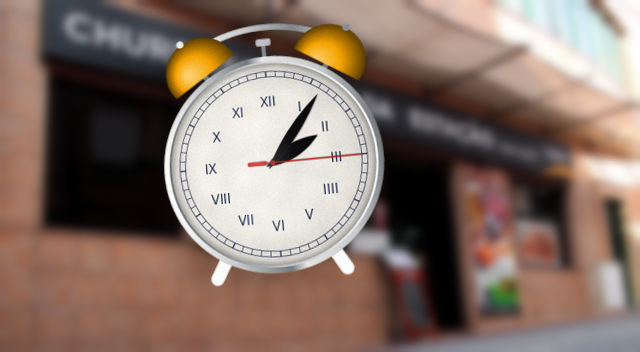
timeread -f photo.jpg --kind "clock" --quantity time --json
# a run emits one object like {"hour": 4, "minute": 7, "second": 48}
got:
{"hour": 2, "minute": 6, "second": 15}
